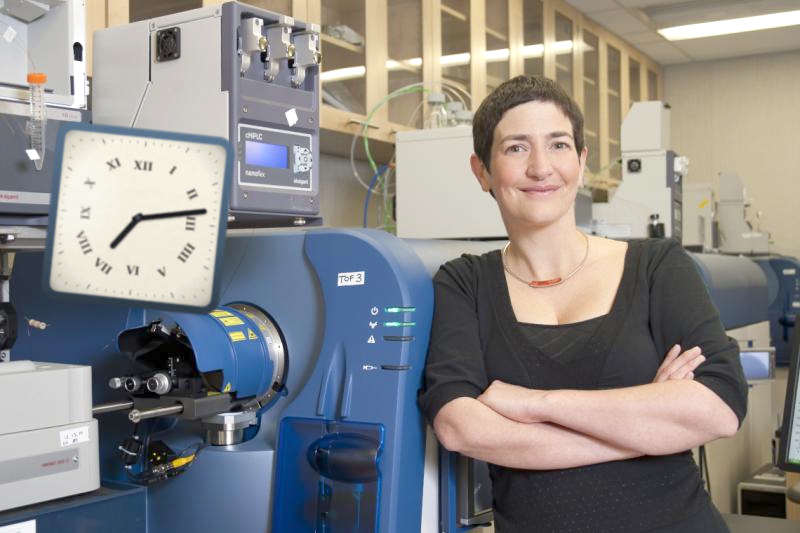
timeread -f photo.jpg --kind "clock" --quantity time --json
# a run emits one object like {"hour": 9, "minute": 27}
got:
{"hour": 7, "minute": 13}
